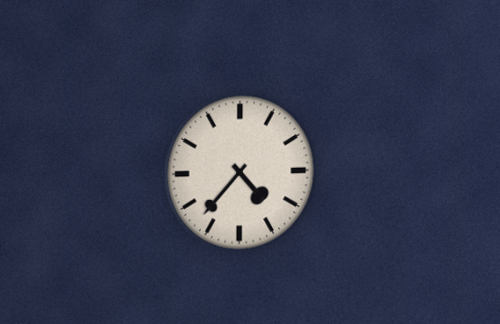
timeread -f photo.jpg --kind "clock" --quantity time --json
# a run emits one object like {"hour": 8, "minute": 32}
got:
{"hour": 4, "minute": 37}
